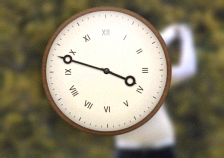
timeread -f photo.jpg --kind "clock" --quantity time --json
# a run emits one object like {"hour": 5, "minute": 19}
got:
{"hour": 3, "minute": 48}
